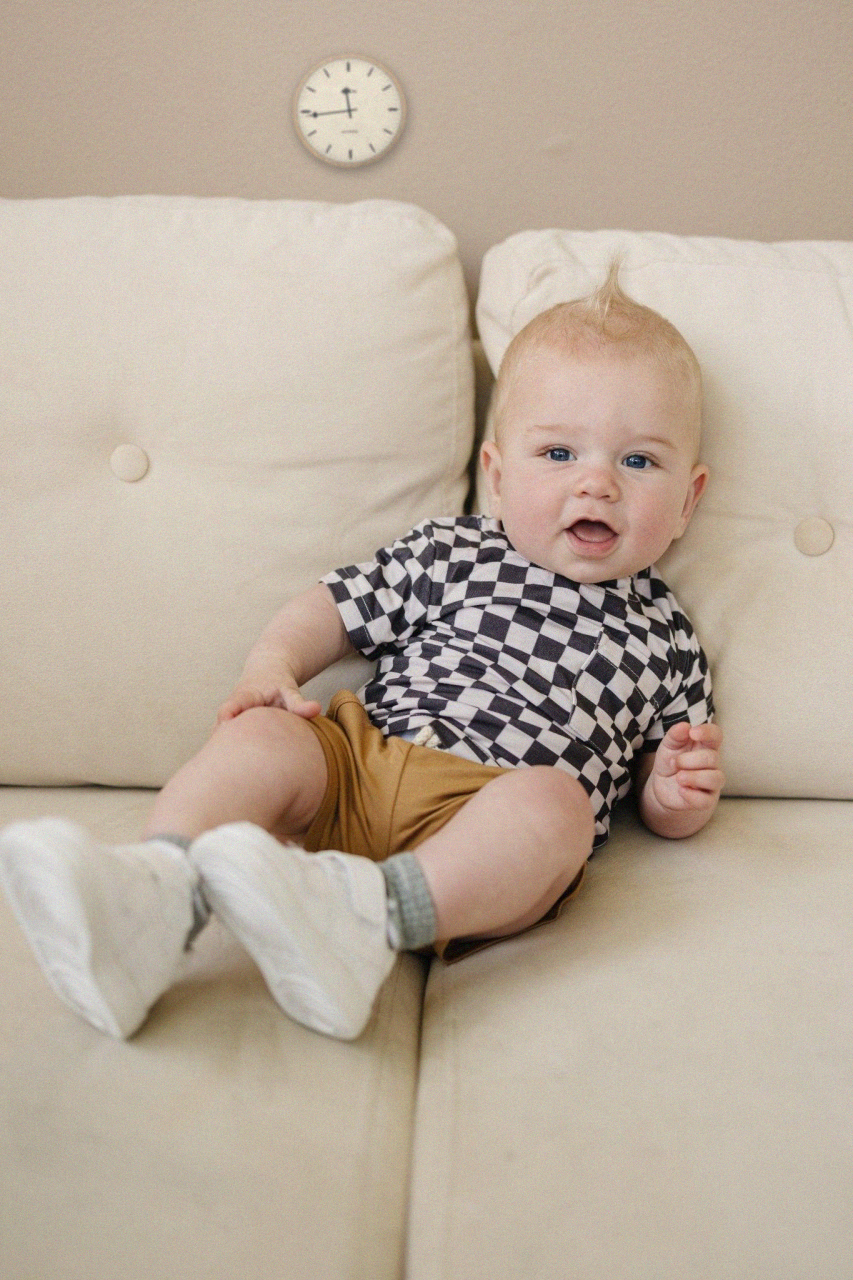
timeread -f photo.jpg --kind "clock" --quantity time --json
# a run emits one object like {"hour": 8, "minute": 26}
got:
{"hour": 11, "minute": 44}
